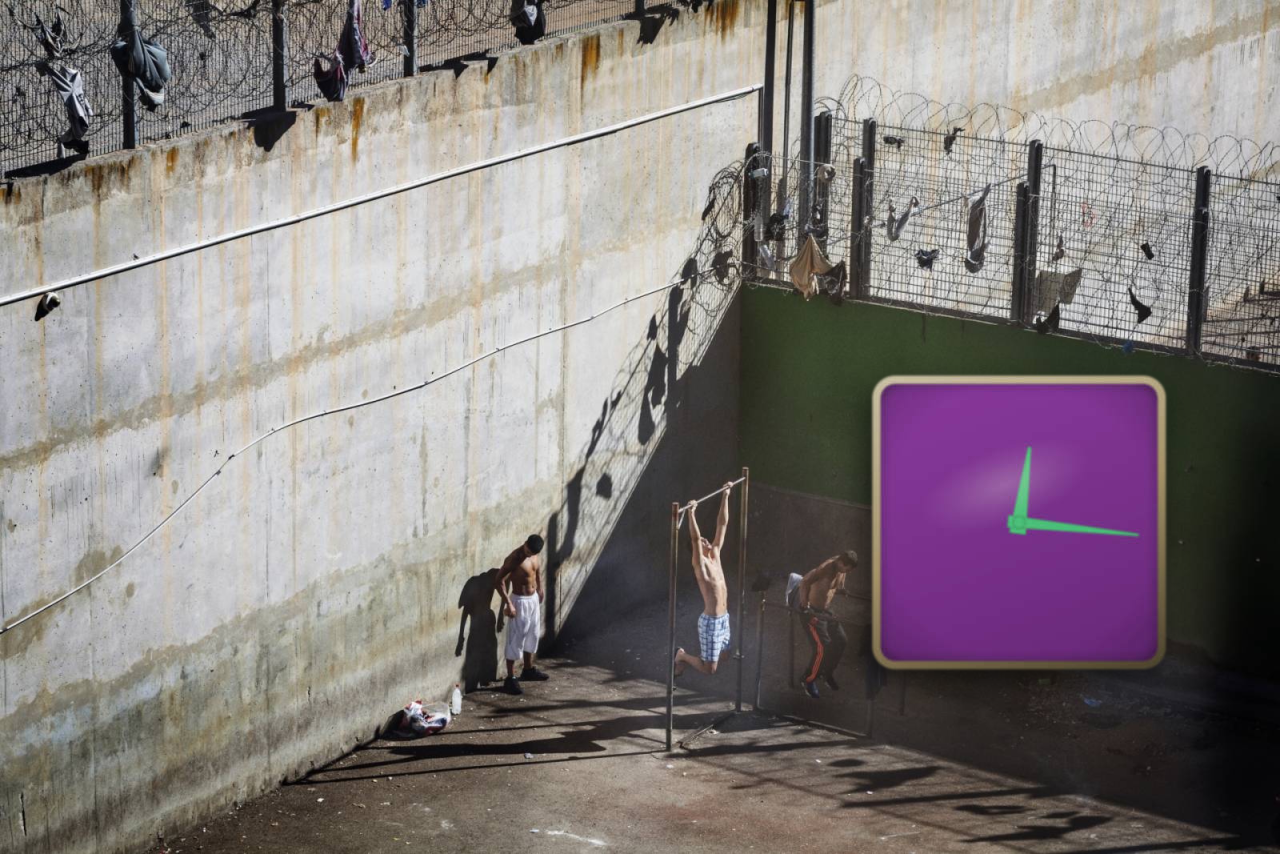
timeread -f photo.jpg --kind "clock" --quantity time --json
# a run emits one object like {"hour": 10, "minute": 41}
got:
{"hour": 12, "minute": 16}
